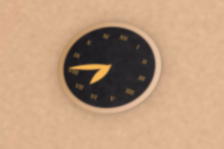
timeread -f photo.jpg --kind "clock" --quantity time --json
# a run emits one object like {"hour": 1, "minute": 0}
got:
{"hour": 6, "minute": 41}
